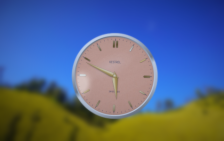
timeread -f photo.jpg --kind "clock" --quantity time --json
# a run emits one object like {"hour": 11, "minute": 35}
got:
{"hour": 5, "minute": 49}
